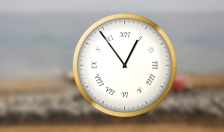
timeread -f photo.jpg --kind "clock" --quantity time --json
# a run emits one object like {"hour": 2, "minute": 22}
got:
{"hour": 12, "minute": 54}
